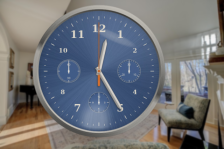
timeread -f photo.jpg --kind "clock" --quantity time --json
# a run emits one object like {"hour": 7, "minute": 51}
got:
{"hour": 12, "minute": 25}
